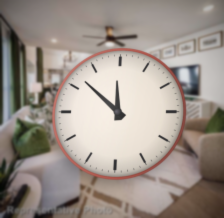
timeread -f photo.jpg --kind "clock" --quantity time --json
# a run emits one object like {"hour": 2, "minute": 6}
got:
{"hour": 11, "minute": 52}
